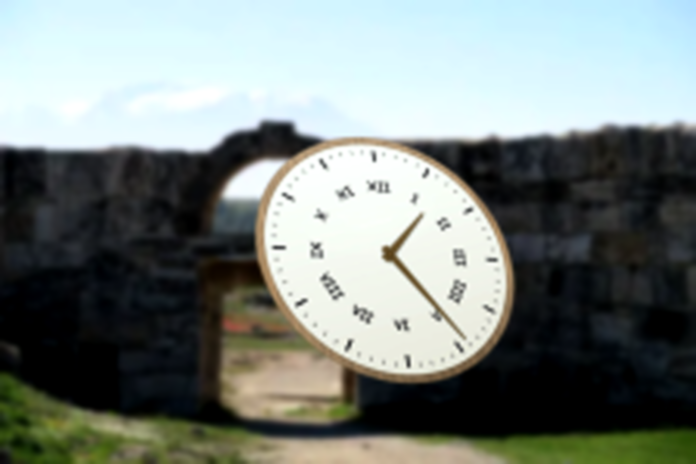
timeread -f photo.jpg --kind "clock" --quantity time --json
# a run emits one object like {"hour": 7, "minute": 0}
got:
{"hour": 1, "minute": 24}
